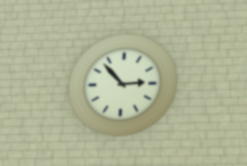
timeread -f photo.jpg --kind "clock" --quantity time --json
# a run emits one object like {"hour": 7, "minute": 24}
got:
{"hour": 2, "minute": 53}
